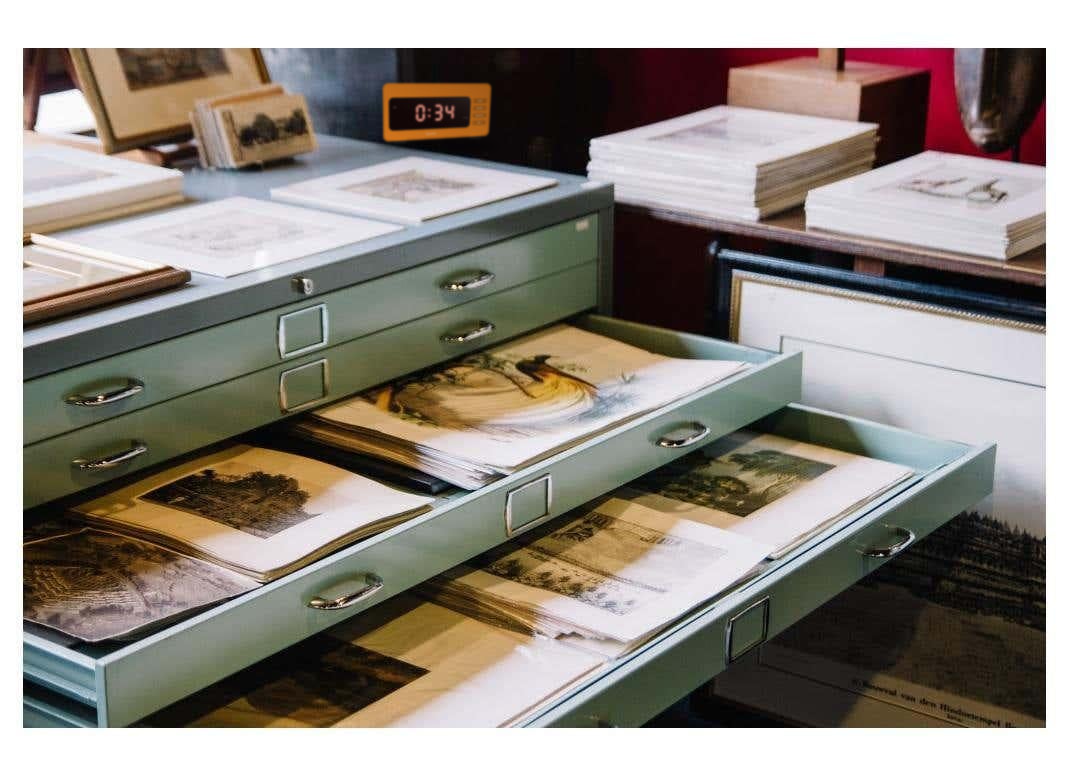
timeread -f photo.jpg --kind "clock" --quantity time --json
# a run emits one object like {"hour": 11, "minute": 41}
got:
{"hour": 0, "minute": 34}
